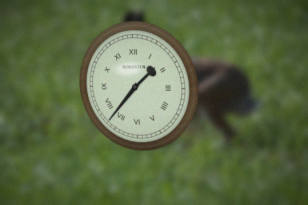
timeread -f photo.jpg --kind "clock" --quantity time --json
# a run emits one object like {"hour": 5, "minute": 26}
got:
{"hour": 1, "minute": 37}
